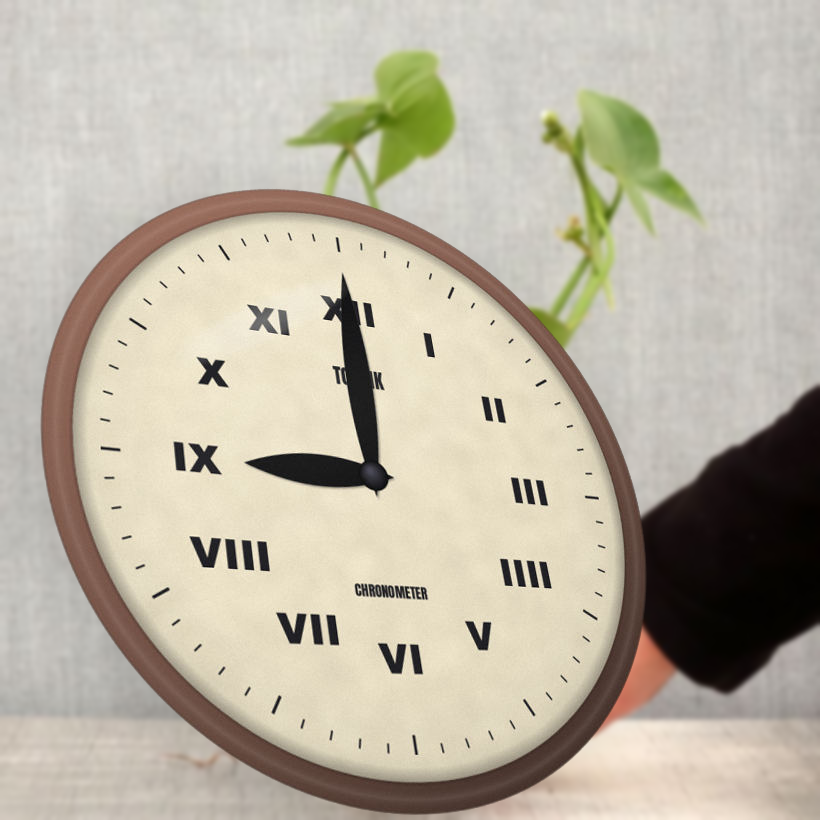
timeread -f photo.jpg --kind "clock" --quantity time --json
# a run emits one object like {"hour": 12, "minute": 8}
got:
{"hour": 9, "minute": 0}
